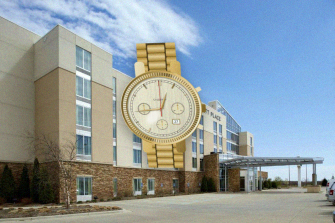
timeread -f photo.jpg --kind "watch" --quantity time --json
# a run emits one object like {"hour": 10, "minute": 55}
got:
{"hour": 12, "minute": 44}
